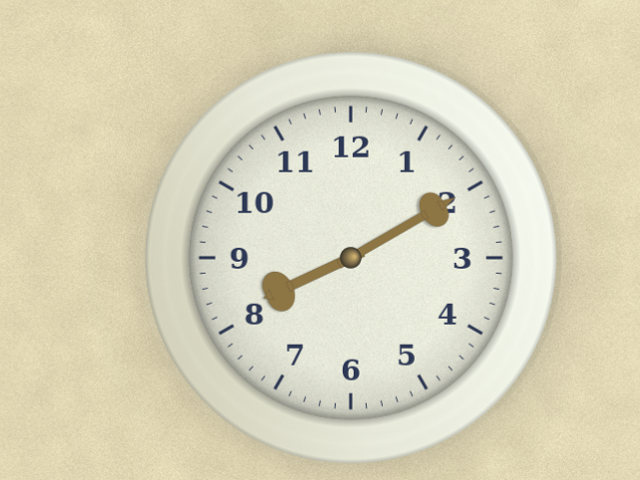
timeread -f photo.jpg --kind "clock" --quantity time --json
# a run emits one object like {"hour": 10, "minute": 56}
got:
{"hour": 8, "minute": 10}
